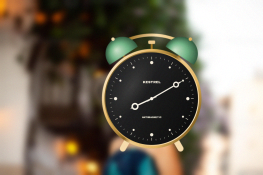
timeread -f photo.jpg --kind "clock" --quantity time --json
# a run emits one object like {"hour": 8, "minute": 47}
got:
{"hour": 8, "minute": 10}
